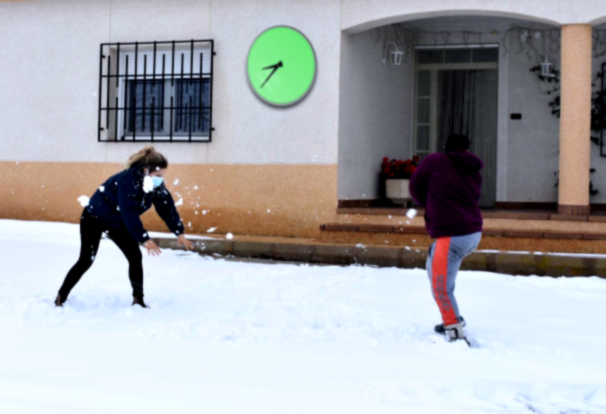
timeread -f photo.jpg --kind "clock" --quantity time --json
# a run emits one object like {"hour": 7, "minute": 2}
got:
{"hour": 8, "minute": 37}
